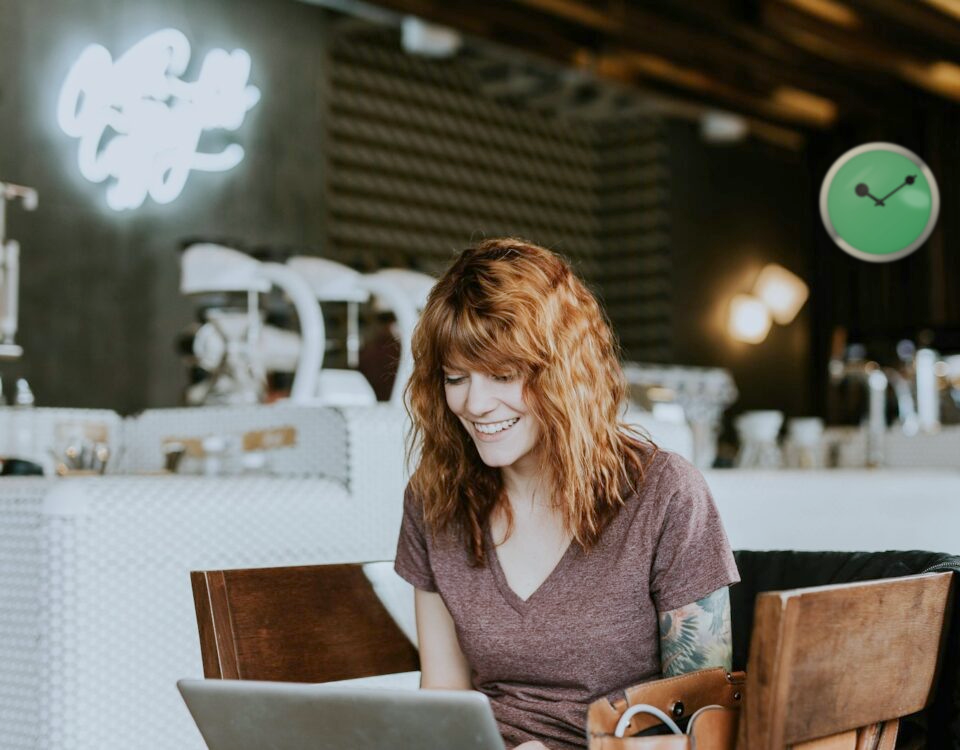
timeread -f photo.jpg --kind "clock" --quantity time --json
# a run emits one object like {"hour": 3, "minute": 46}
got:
{"hour": 10, "minute": 9}
